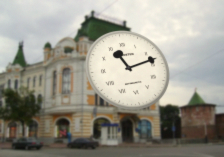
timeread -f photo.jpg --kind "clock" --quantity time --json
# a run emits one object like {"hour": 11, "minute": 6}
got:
{"hour": 11, "minute": 13}
